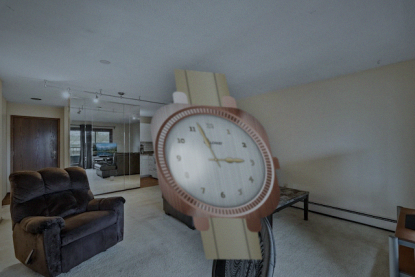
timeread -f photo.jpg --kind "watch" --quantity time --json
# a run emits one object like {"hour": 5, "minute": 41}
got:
{"hour": 2, "minute": 57}
